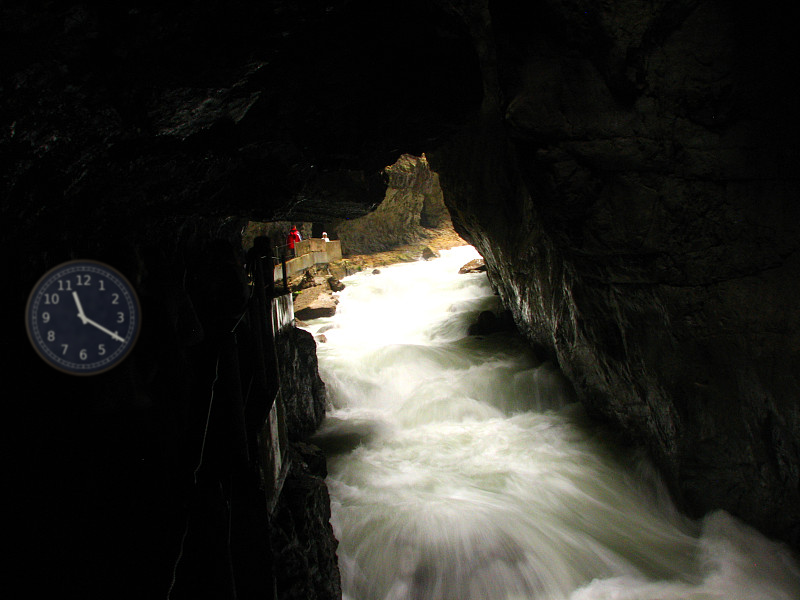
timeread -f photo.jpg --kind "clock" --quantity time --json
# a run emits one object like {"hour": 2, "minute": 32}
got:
{"hour": 11, "minute": 20}
